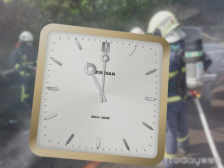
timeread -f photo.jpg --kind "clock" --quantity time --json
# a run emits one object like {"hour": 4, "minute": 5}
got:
{"hour": 11, "minute": 0}
